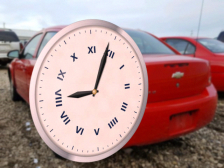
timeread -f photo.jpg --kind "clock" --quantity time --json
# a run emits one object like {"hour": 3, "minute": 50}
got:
{"hour": 7, "minute": 59}
